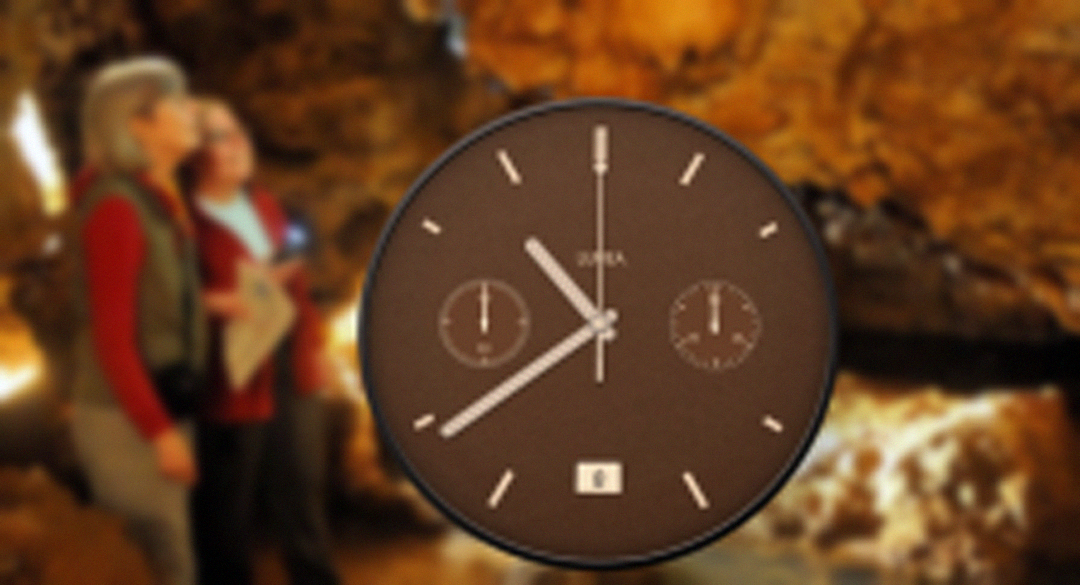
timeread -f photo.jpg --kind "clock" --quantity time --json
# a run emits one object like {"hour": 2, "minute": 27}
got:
{"hour": 10, "minute": 39}
